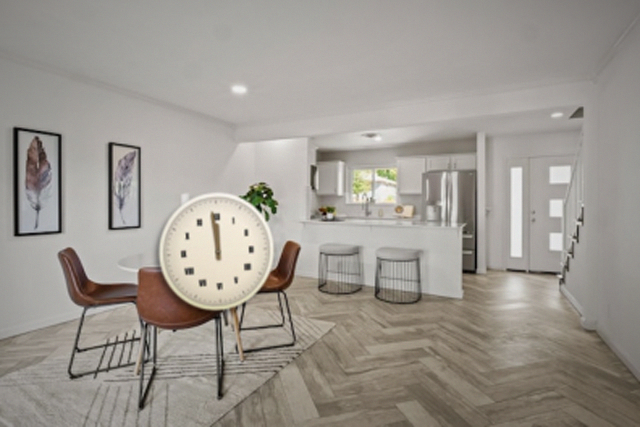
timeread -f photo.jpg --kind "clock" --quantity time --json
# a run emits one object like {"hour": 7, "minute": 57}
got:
{"hour": 11, "minute": 59}
